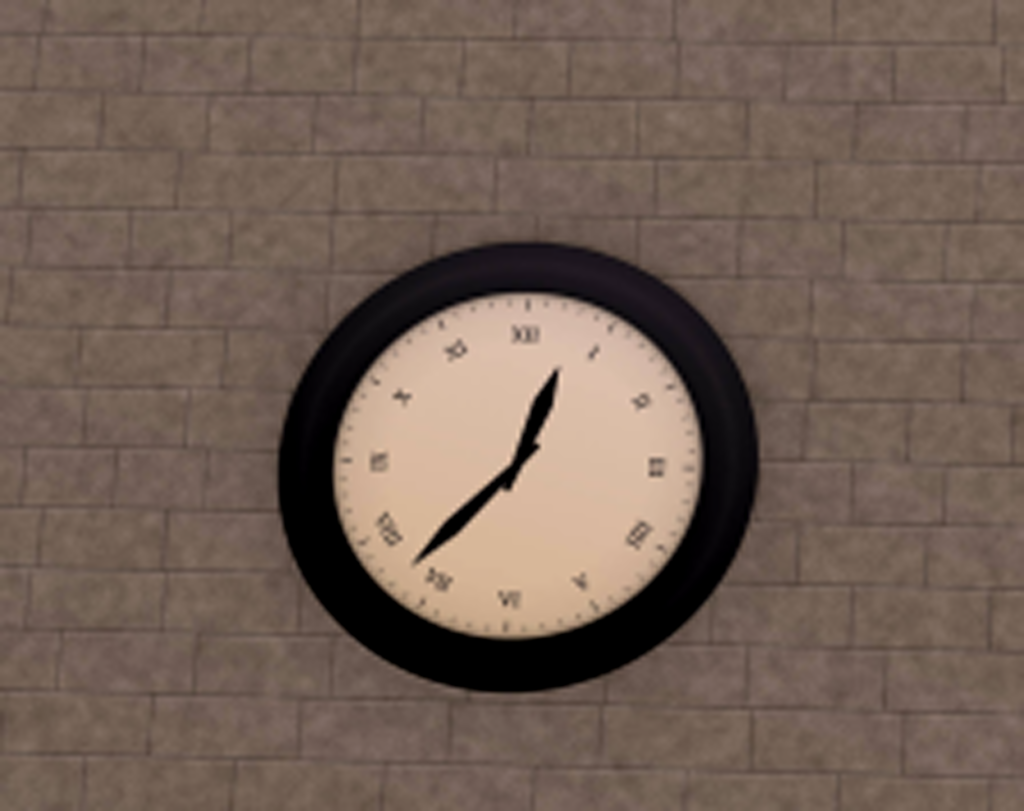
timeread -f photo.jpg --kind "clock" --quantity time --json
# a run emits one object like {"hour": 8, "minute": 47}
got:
{"hour": 12, "minute": 37}
